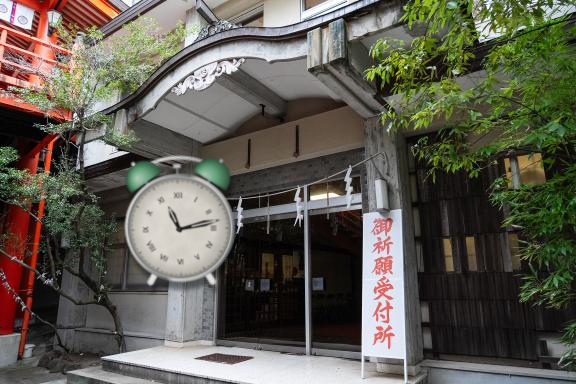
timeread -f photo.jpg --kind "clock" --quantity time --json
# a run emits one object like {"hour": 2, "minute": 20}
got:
{"hour": 11, "minute": 13}
